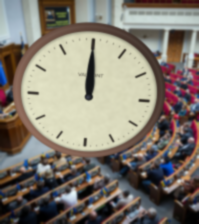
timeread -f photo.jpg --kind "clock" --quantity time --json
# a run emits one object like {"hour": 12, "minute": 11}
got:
{"hour": 12, "minute": 0}
